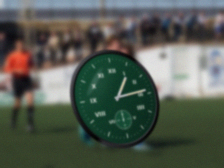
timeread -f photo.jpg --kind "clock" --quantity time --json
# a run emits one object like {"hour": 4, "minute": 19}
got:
{"hour": 1, "minute": 14}
